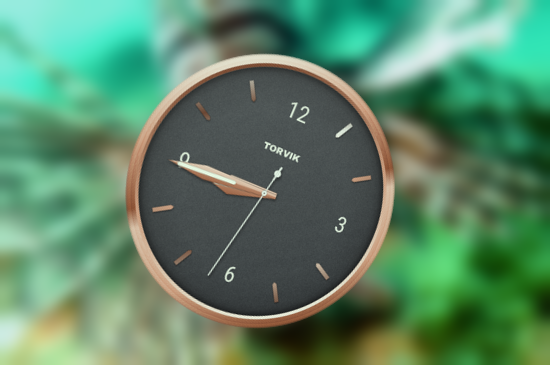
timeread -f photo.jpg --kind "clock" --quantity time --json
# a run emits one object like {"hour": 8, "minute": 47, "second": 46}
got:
{"hour": 8, "minute": 44, "second": 32}
